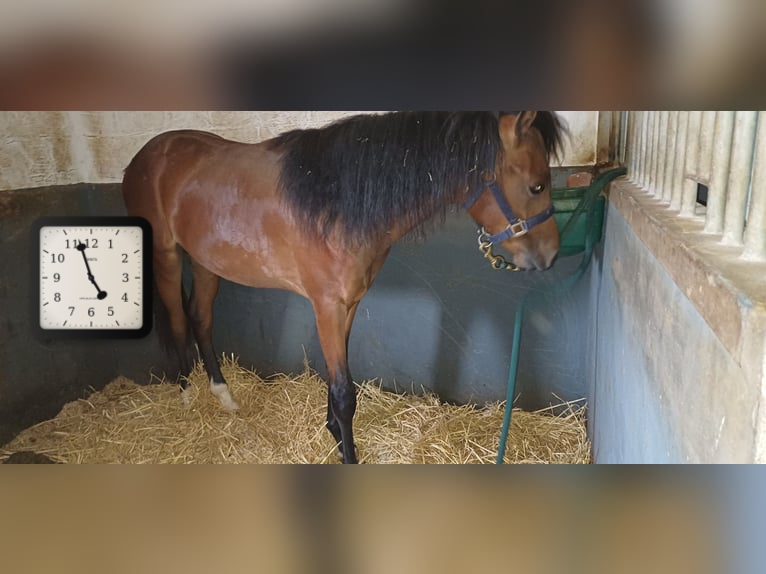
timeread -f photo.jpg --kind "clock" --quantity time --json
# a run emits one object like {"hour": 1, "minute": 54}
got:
{"hour": 4, "minute": 57}
